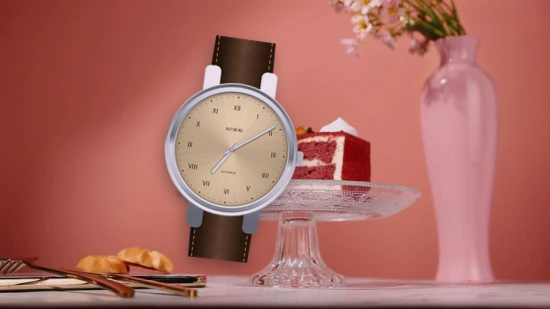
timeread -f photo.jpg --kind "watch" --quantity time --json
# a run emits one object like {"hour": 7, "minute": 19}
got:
{"hour": 7, "minute": 9}
